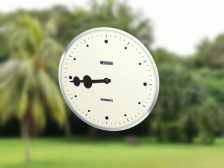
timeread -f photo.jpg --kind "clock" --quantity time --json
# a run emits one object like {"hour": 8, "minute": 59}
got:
{"hour": 8, "minute": 44}
